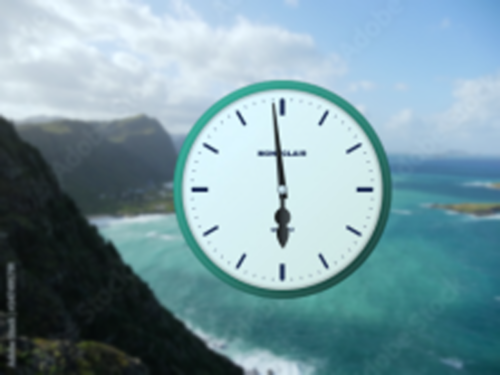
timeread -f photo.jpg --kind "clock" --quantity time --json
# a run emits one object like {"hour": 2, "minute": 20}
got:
{"hour": 5, "minute": 59}
